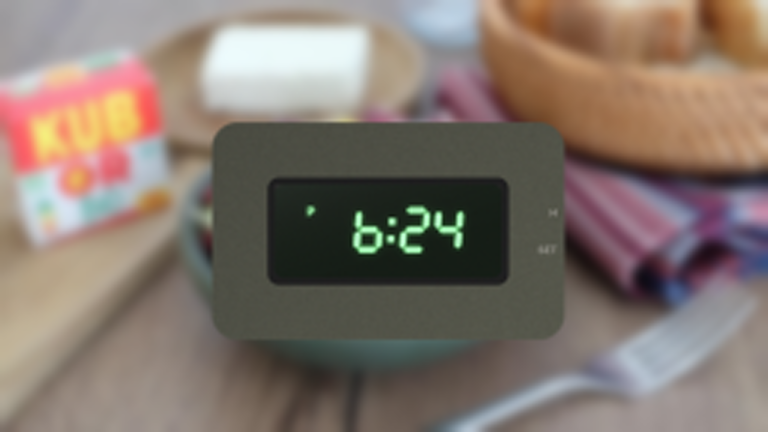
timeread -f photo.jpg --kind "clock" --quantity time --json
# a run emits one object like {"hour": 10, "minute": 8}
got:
{"hour": 6, "minute": 24}
